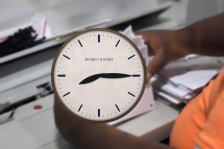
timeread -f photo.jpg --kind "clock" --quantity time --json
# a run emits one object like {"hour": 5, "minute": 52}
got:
{"hour": 8, "minute": 15}
